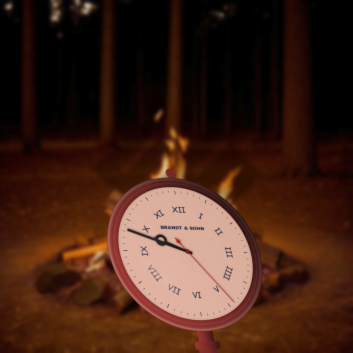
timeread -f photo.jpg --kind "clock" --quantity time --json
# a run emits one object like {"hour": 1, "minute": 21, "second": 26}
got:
{"hour": 9, "minute": 48, "second": 24}
